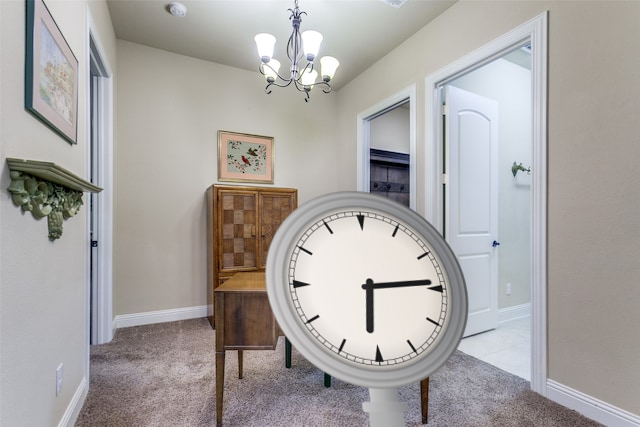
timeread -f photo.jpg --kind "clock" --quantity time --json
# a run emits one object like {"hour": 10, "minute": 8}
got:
{"hour": 6, "minute": 14}
